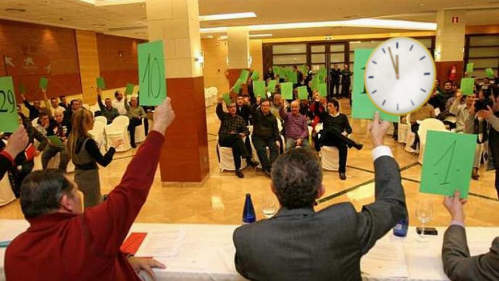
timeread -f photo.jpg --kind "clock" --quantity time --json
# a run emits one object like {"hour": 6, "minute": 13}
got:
{"hour": 11, "minute": 57}
